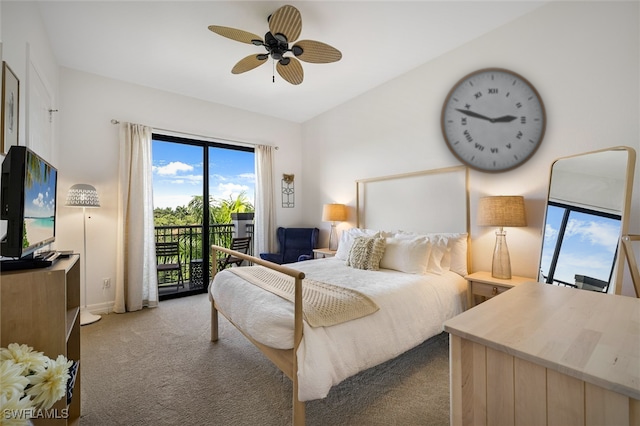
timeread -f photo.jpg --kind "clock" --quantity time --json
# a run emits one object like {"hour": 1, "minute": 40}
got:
{"hour": 2, "minute": 48}
